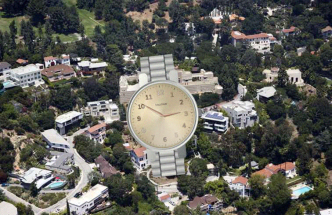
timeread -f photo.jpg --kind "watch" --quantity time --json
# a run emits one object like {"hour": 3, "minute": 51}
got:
{"hour": 2, "minute": 51}
